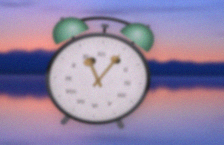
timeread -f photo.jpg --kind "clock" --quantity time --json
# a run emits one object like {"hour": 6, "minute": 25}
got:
{"hour": 11, "minute": 5}
